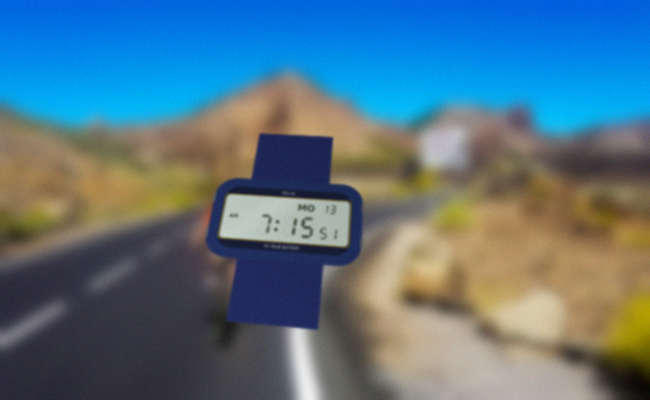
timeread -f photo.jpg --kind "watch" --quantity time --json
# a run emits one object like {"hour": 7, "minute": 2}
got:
{"hour": 7, "minute": 15}
